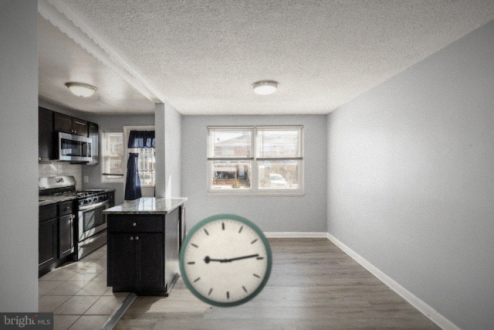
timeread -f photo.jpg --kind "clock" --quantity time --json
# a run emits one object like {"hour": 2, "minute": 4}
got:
{"hour": 9, "minute": 14}
